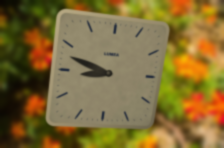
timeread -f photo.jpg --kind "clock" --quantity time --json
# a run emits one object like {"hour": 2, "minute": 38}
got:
{"hour": 8, "minute": 48}
